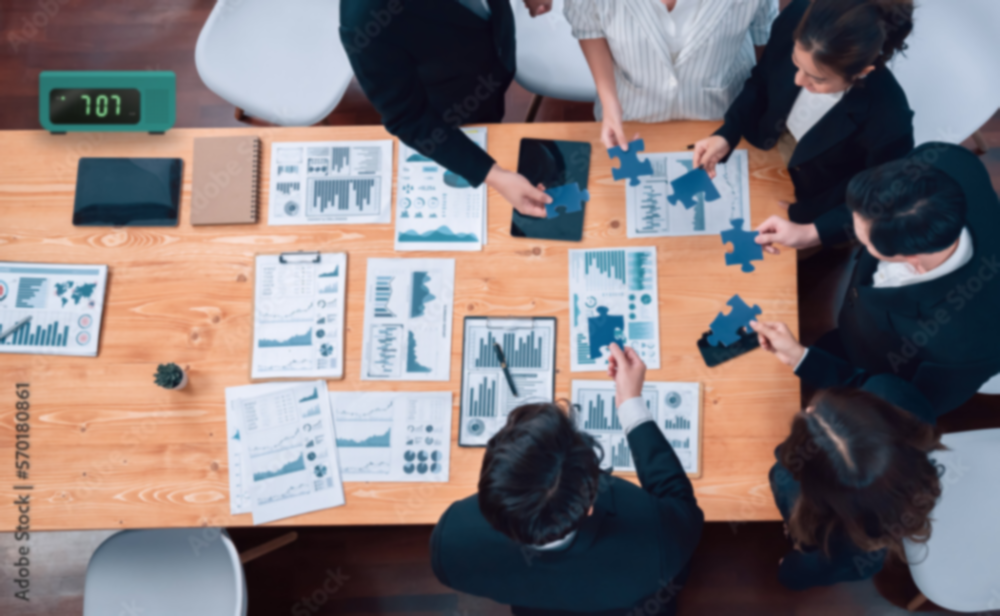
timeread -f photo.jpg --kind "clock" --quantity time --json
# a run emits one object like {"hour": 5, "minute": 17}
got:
{"hour": 7, "minute": 7}
